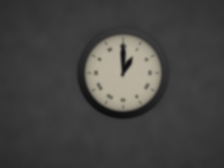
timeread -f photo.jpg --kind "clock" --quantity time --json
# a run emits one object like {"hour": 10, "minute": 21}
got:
{"hour": 1, "minute": 0}
